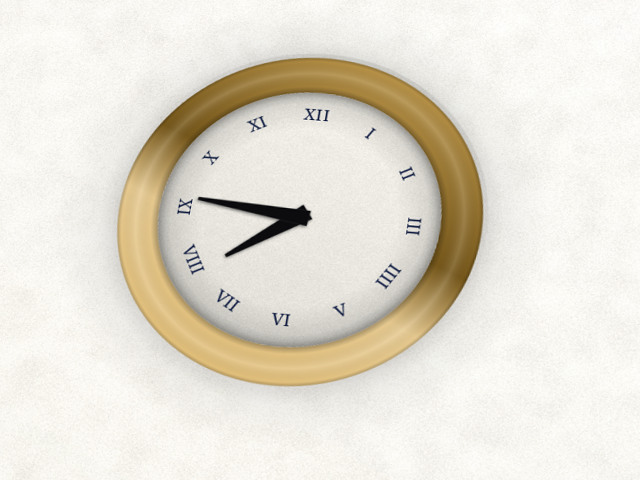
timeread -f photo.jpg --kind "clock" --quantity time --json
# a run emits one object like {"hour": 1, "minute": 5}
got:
{"hour": 7, "minute": 46}
